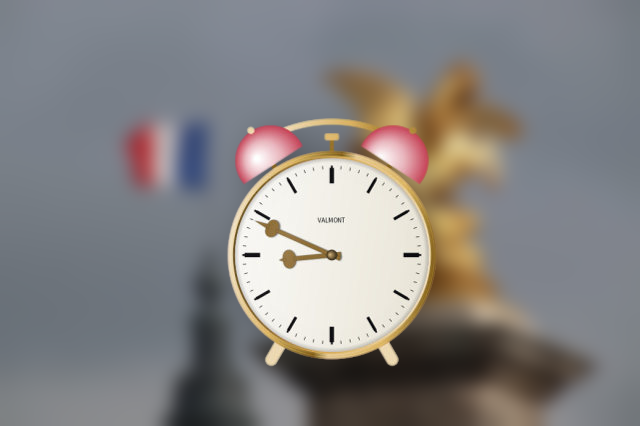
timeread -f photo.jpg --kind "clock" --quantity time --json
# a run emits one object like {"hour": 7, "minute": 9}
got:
{"hour": 8, "minute": 49}
